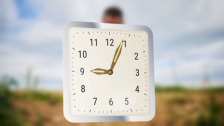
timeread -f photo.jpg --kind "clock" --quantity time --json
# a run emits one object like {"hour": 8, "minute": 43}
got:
{"hour": 9, "minute": 4}
